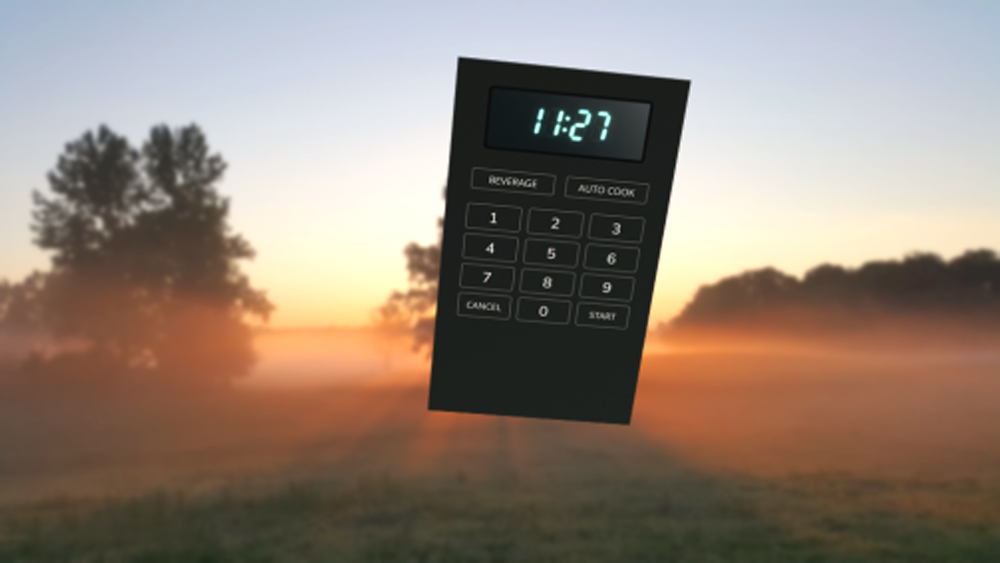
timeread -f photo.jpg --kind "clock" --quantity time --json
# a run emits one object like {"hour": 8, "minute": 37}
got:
{"hour": 11, "minute": 27}
